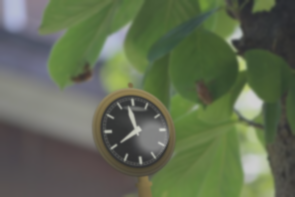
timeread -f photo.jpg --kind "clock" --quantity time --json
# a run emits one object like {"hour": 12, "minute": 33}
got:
{"hour": 7, "minute": 58}
